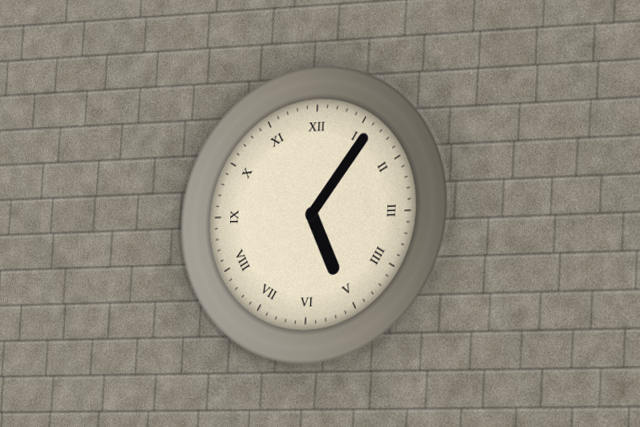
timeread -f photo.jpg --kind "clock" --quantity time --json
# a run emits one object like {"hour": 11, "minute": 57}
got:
{"hour": 5, "minute": 6}
